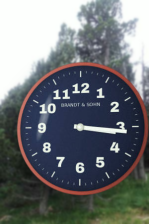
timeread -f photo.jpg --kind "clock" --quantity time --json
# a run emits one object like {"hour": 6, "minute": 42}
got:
{"hour": 3, "minute": 16}
